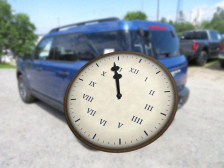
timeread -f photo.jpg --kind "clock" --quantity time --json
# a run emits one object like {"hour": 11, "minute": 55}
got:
{"hour": 10, "minute": 54}
